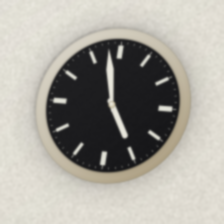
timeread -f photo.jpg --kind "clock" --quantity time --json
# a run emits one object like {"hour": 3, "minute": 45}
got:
{"hour": 4, "minute": 58}
